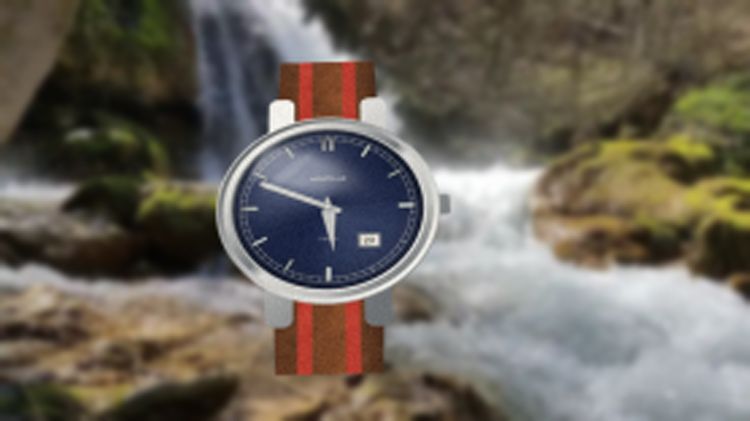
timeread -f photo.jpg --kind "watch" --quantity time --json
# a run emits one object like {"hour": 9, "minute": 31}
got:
{"hour": 5, "minute": 49}
